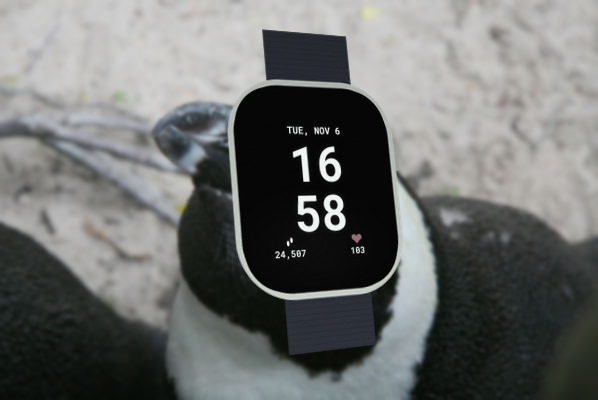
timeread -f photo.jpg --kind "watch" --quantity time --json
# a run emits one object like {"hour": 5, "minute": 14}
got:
{"hour": 16, "minute": 58}
